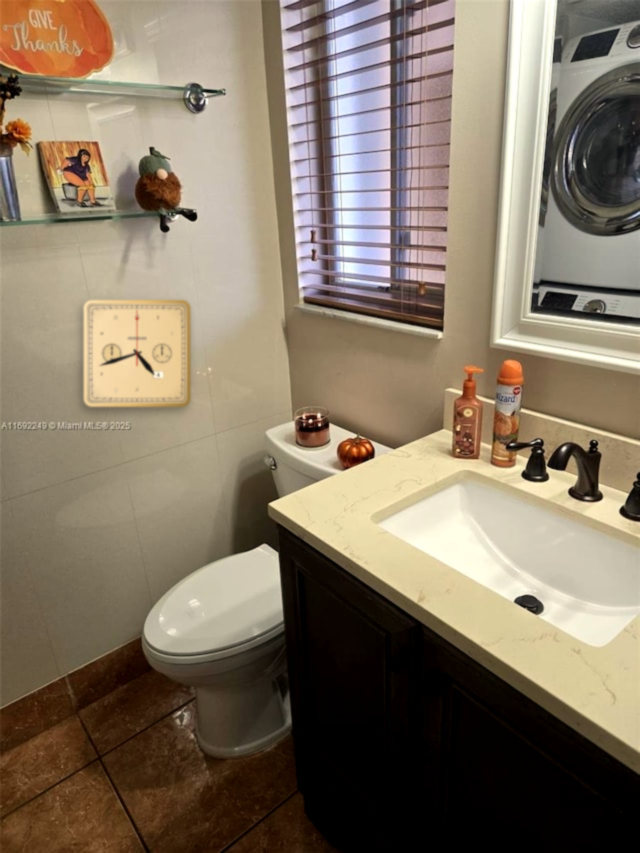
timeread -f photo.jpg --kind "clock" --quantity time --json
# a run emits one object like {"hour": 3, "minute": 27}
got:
{"hour": 4, "minute": 42}
